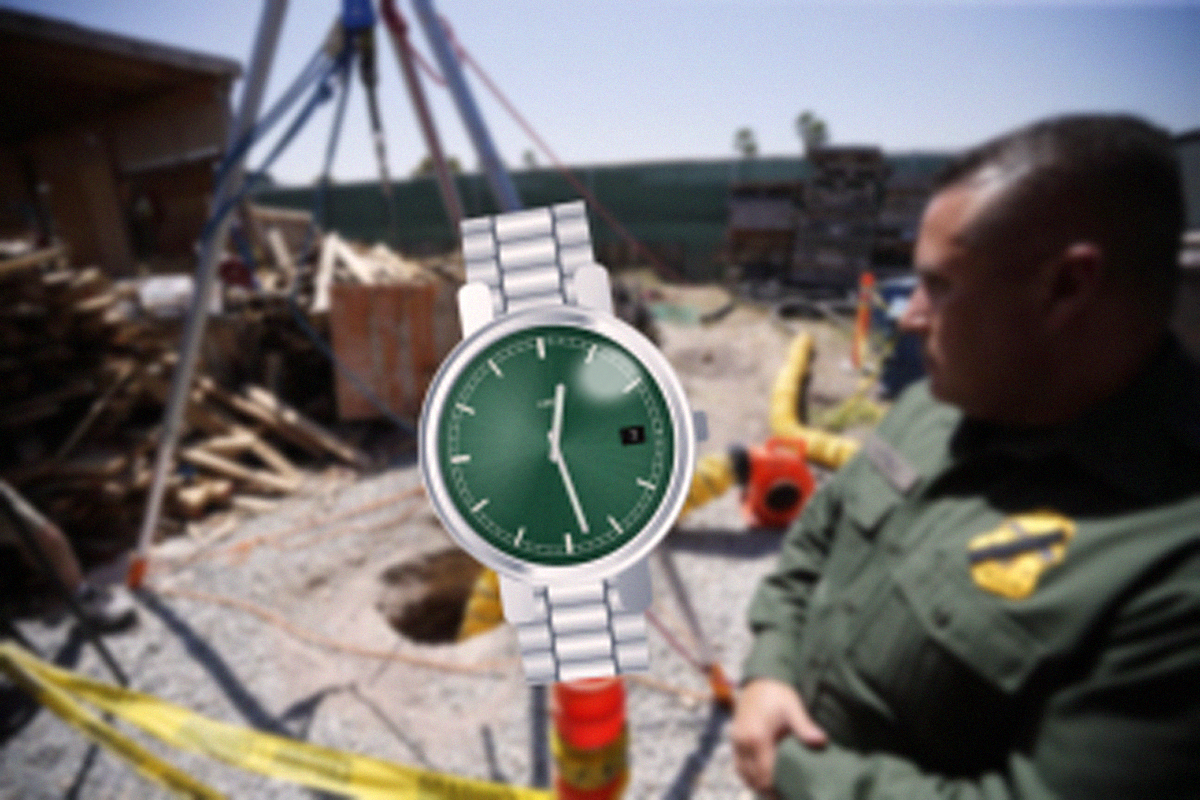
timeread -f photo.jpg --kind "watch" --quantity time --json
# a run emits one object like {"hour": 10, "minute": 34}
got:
{"hour": 12, "minute": 28}
